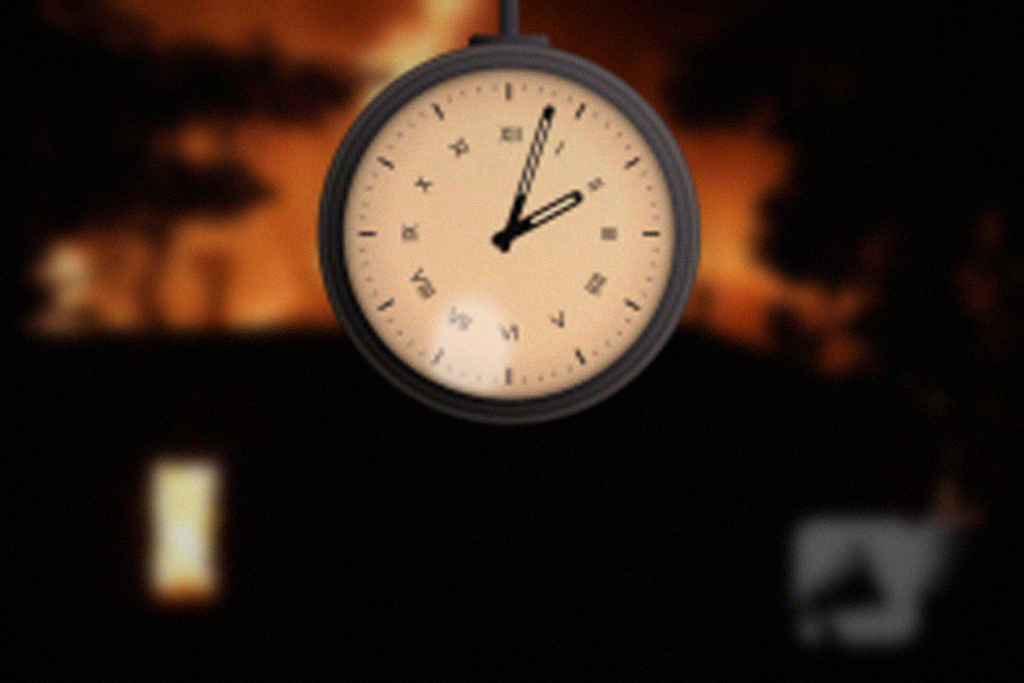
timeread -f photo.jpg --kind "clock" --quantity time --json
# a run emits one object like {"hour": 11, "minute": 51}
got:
{"hour": 2, "minute": 3}
